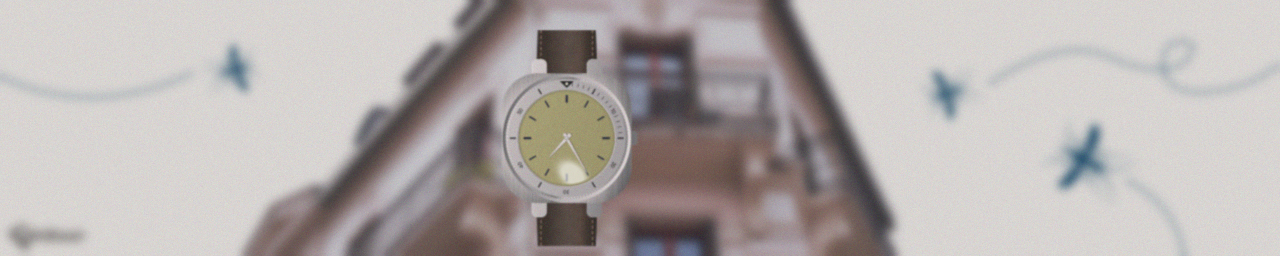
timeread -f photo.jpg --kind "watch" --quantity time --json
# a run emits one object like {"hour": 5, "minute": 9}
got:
{"hour": 7, "minute": 25}
